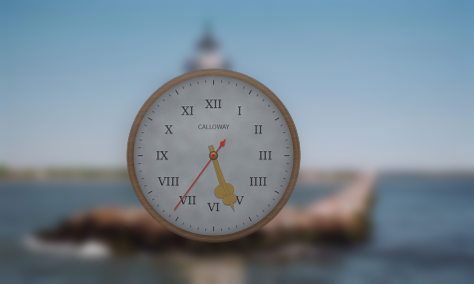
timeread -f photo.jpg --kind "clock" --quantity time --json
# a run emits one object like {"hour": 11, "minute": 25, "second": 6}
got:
{"hour": 5, "minute": 26, "second": 36}
